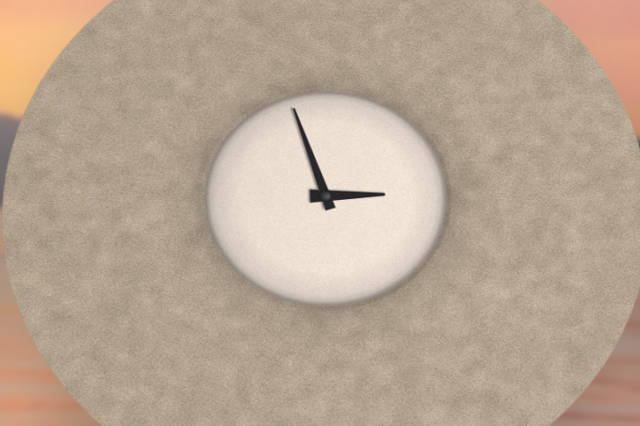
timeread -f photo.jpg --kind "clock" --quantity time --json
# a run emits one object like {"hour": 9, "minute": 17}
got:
{"hour": 2, "minute": 57}
